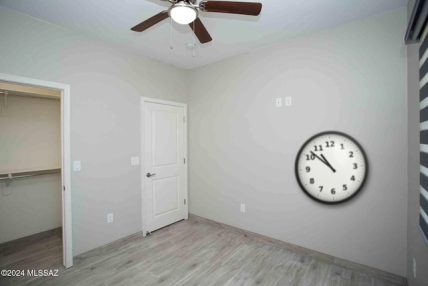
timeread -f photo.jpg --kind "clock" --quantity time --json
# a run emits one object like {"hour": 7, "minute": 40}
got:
{"hour": 10, "minute": 52}
